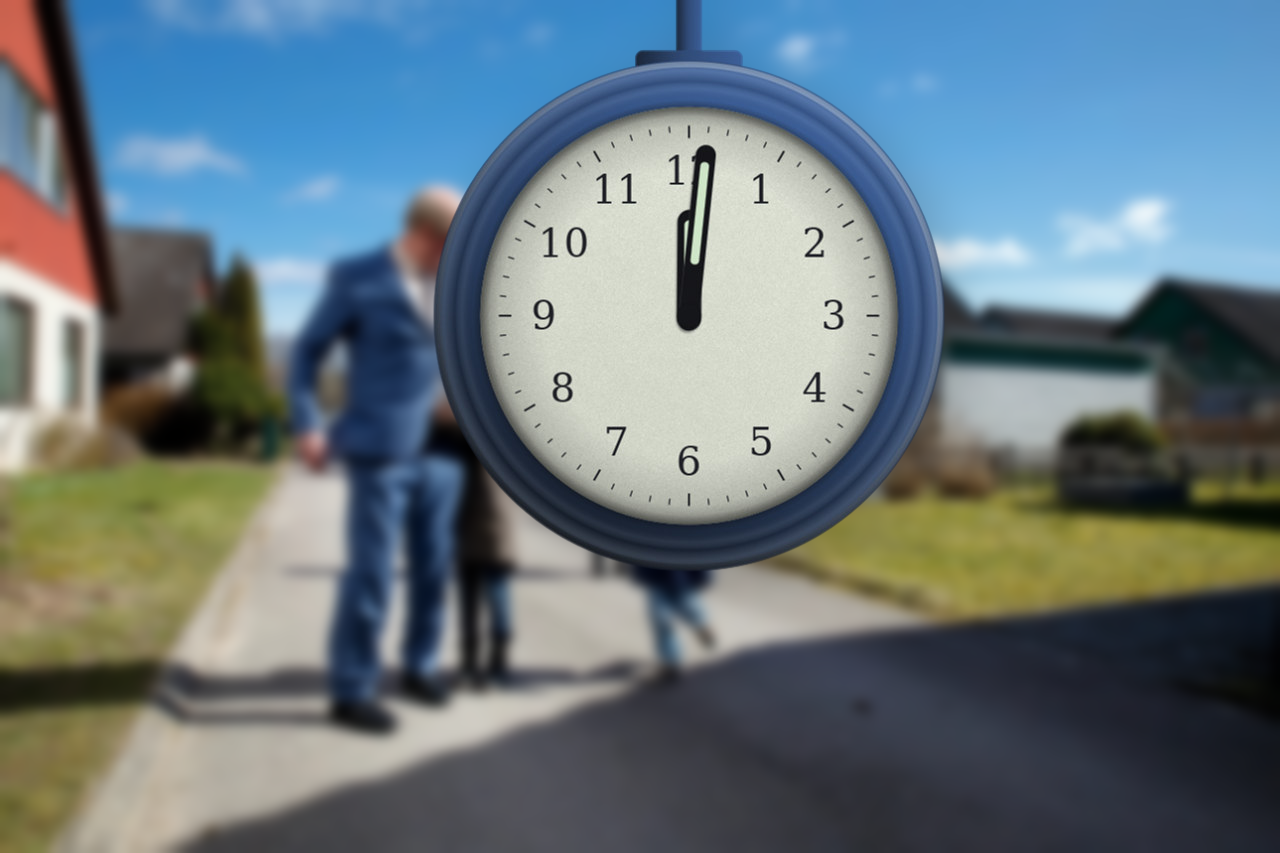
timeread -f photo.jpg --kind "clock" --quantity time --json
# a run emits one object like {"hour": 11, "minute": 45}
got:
{"hour": 12, "minute": 1}
